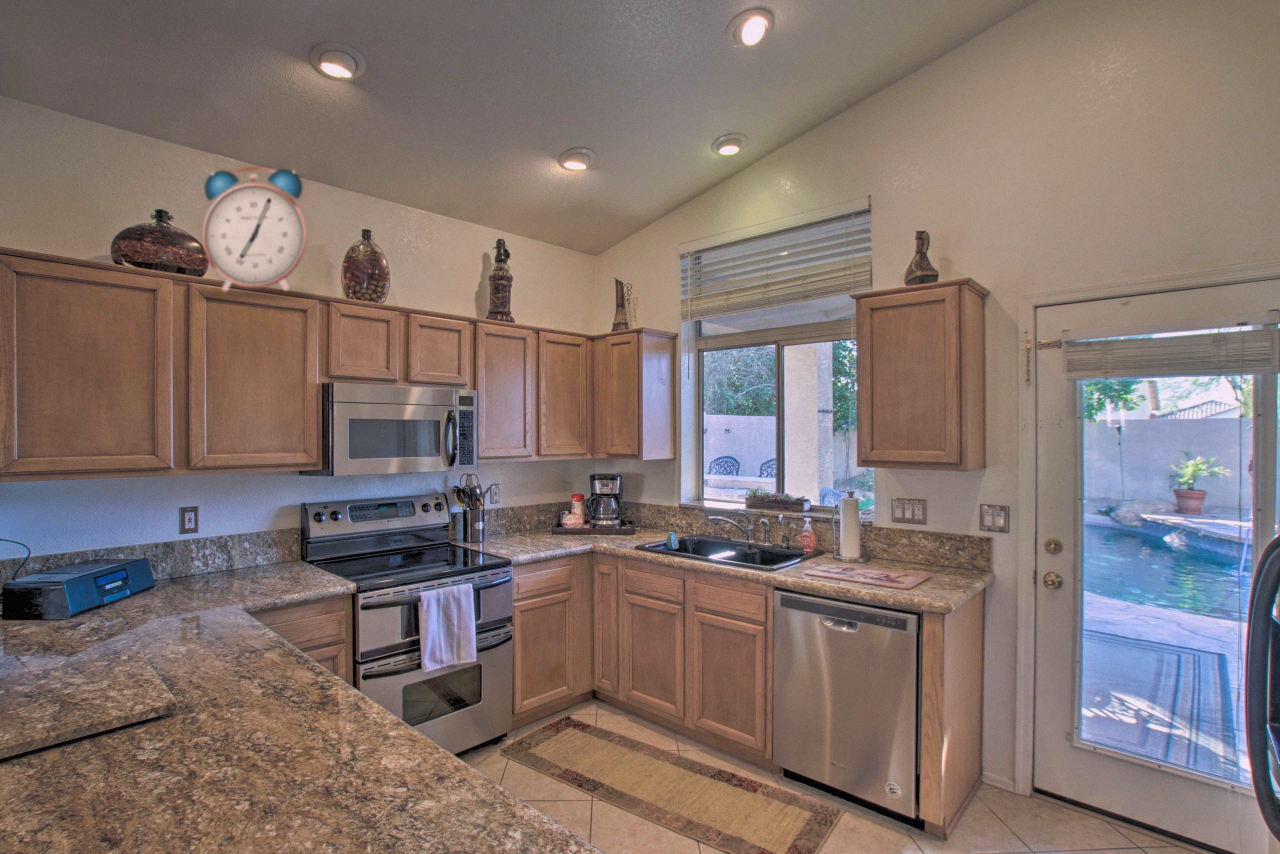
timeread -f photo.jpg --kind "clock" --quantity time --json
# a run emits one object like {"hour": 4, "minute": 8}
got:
{"hour": 7, "minute": 4}
